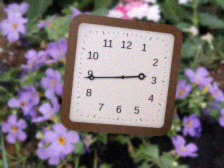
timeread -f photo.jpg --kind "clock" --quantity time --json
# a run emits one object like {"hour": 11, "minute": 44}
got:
{"hour": 2, "minute": 44}
